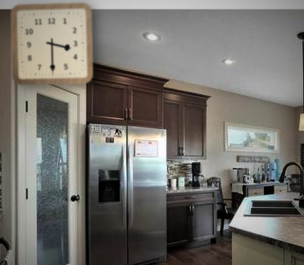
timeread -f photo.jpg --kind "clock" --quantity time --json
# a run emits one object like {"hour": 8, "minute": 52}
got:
{"hour": 3, "minute": 30}
